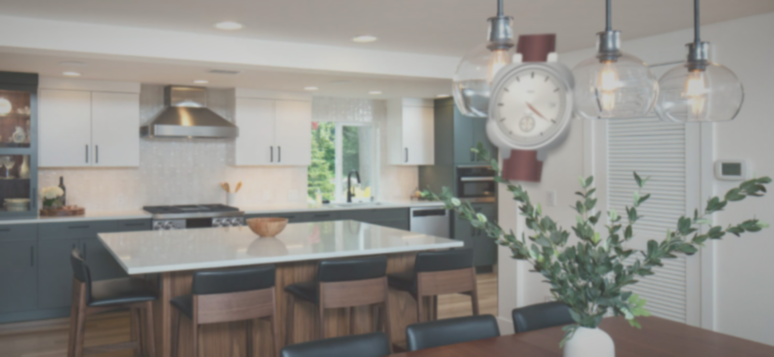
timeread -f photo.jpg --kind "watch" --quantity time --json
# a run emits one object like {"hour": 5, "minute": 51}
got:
{"hour": 4, "minute": 21}
